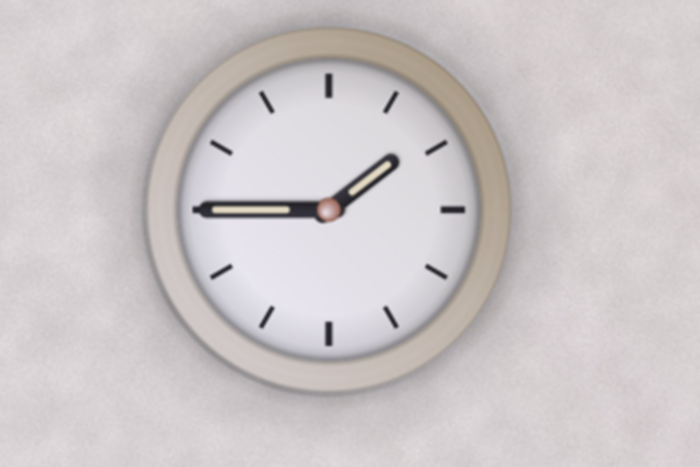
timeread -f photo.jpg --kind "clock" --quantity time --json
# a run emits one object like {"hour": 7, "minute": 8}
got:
{"hour": 1, "minute": 45}
